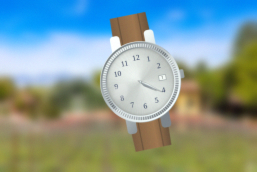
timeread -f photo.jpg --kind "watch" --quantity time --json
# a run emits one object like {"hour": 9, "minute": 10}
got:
{"hour": 4, "minute": 21}
